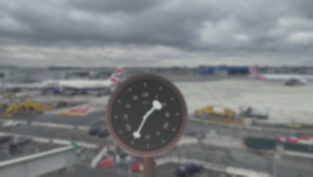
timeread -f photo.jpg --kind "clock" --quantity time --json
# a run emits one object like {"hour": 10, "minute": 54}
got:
{"hour": 1, "minute": 35}
